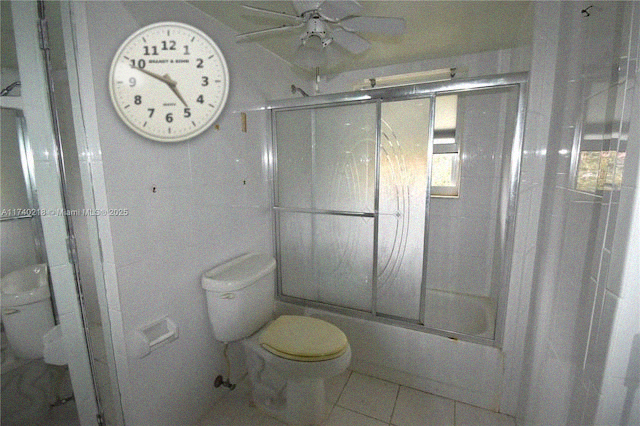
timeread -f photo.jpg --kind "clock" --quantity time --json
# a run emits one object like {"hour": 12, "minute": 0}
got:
{"hour": 4, "minute": 49}
